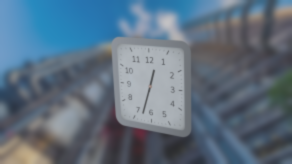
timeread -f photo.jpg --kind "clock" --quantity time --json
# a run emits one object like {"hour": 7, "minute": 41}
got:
{"hour": 12, "minute": 33}
